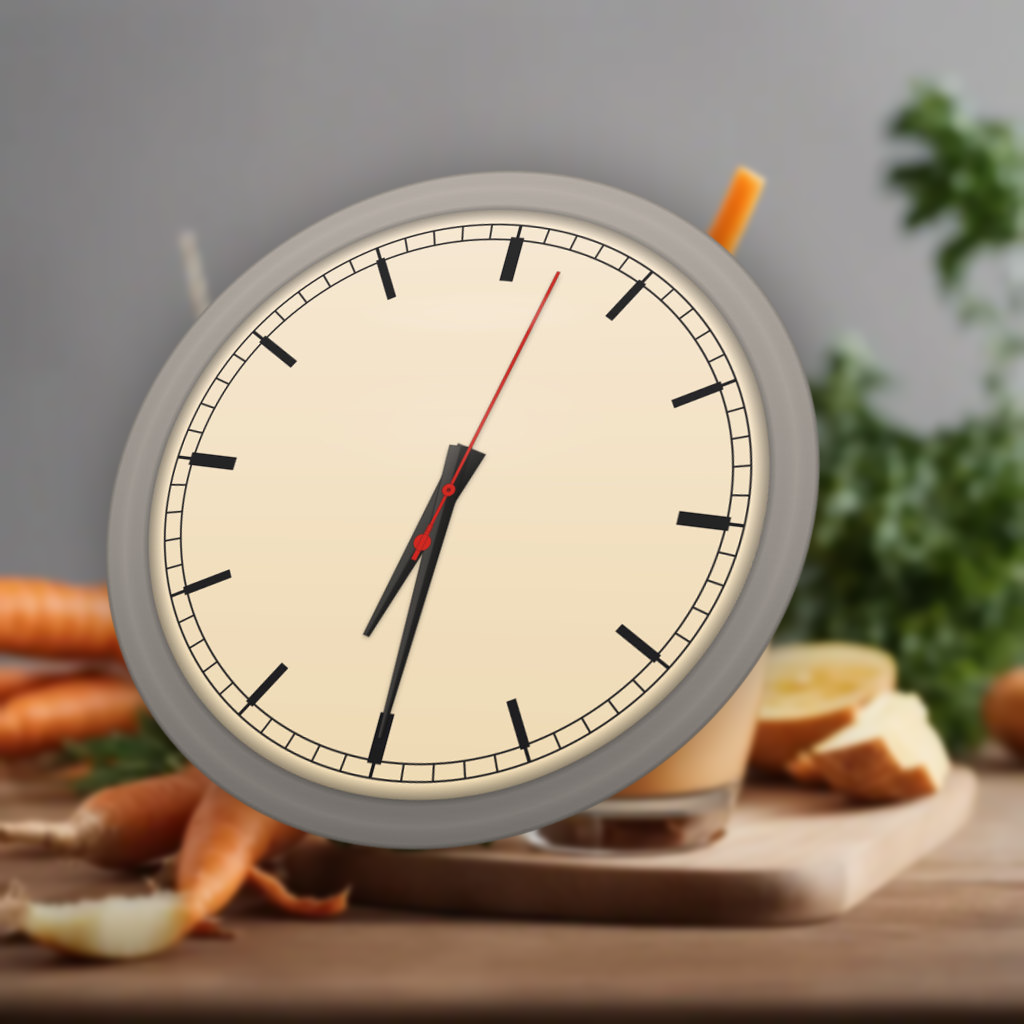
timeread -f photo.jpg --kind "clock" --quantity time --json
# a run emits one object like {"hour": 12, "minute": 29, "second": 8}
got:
{"hour": 6, "minute": 30, "second": 2}
